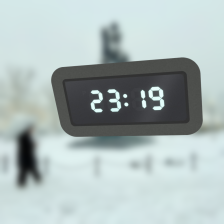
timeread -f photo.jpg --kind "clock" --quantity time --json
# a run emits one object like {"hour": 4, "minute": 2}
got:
{"hour": 23, "minute": 19}
